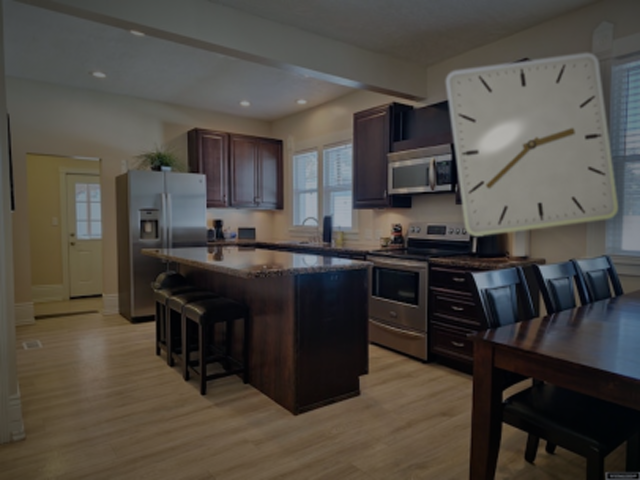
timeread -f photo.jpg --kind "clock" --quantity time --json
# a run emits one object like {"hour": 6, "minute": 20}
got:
{"hour": 2, "minute": 39}
